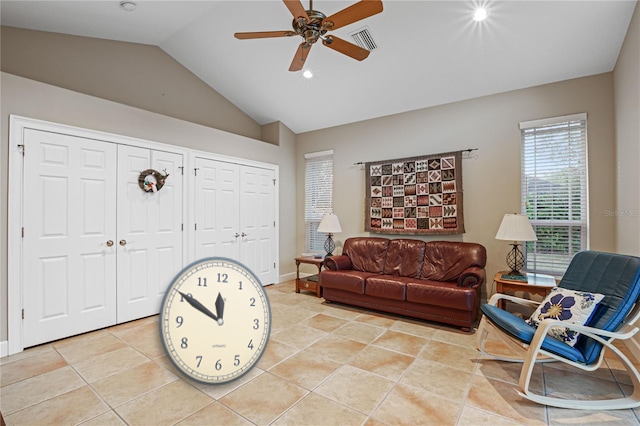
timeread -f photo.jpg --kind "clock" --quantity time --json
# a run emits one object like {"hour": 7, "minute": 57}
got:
{"hour": 11, "minute": 50}
